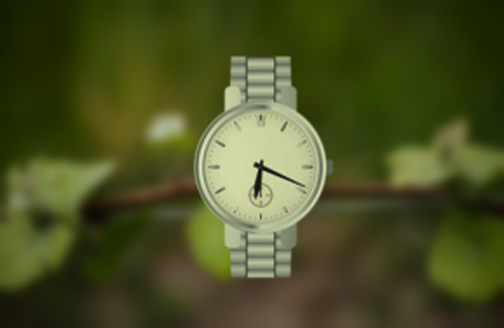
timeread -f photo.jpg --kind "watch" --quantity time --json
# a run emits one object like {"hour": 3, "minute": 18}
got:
{"hour": 6, "minute": 19}
